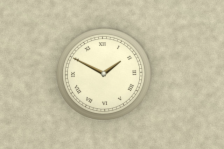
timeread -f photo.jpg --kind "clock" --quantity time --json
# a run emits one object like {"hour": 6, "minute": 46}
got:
{"hour": 1, "minute": 50}
